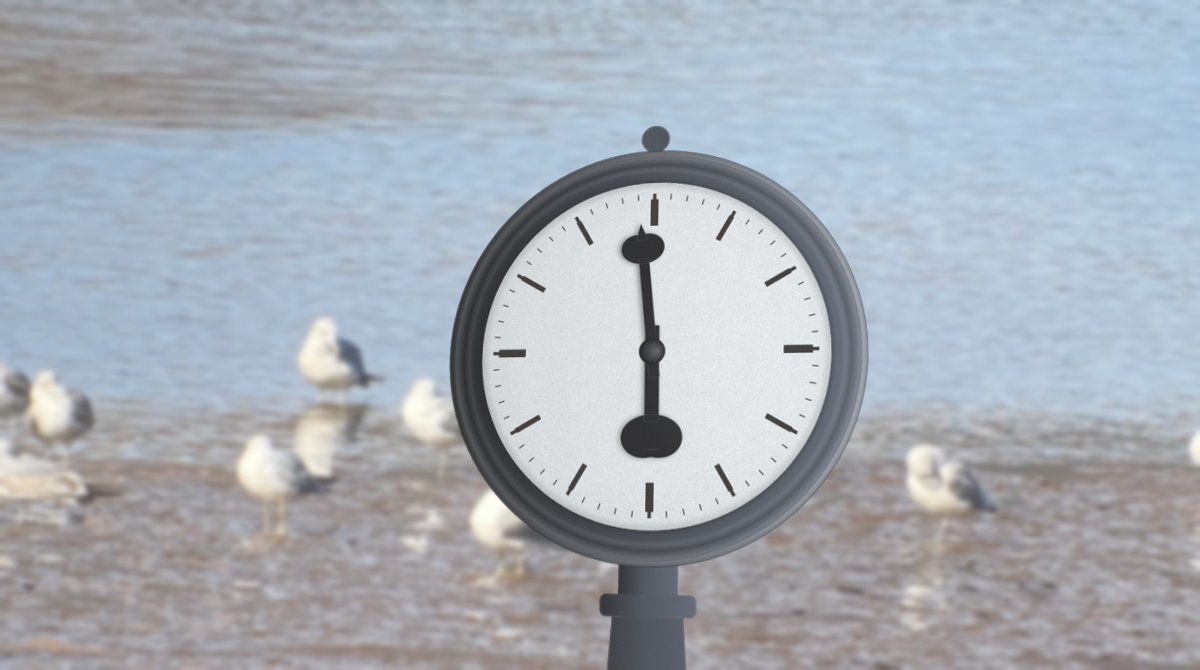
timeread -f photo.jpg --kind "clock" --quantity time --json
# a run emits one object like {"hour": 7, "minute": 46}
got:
{"hour": 5, "minute": 59}
